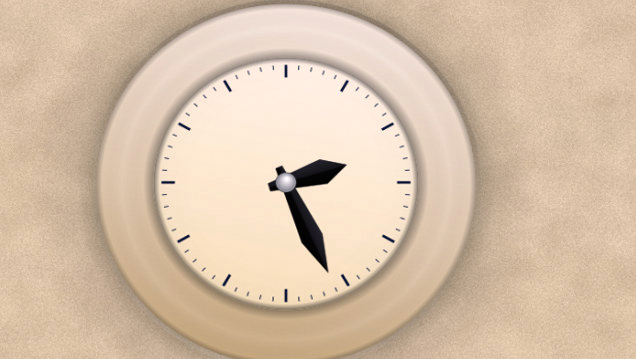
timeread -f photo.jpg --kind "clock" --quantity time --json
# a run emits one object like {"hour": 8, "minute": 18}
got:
{"hour": 2, "minute": 26}
